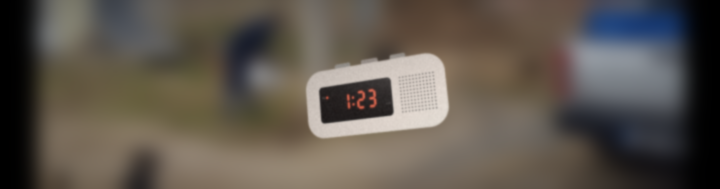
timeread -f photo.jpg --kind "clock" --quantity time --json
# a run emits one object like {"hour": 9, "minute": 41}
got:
{"hour": 1, "minute": 23}
